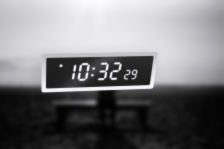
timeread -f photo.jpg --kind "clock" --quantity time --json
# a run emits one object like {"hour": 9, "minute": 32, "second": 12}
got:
{"hour": 10, "minute": 32, "second": 29}
